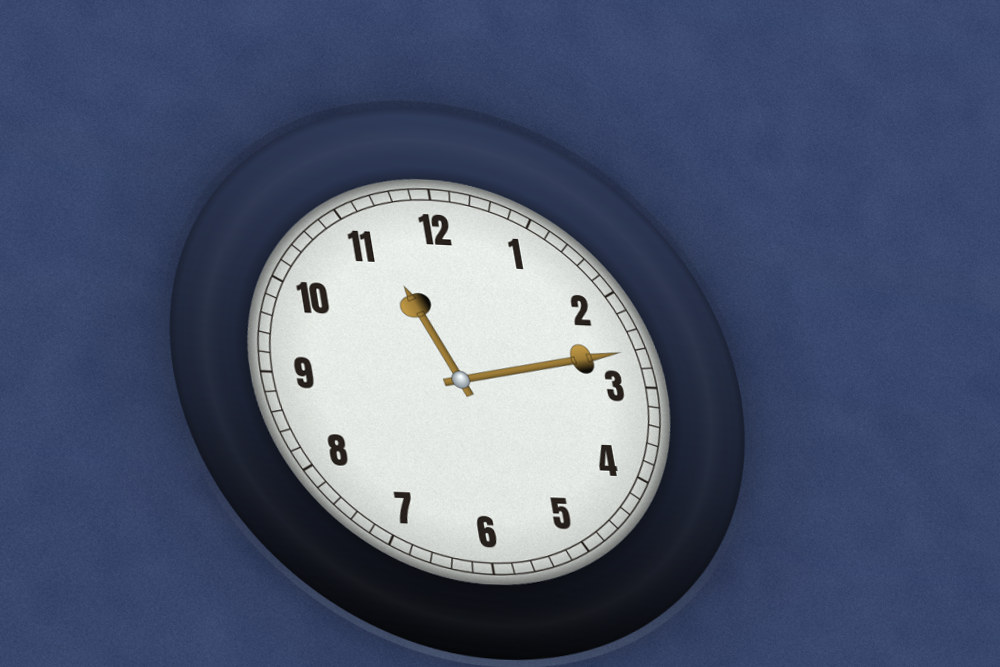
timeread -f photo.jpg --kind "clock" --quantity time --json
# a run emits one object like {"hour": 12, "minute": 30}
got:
{"hour": 11, "minute": 13}
